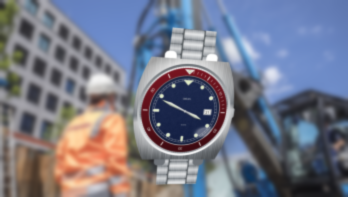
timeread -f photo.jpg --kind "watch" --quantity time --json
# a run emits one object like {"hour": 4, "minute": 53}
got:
{"hour": 3, "minute": 49}
